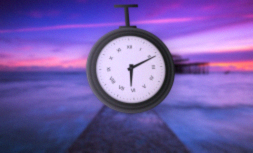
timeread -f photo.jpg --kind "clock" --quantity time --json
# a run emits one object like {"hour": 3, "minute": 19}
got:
{"hour": 6, "minute": 11}
